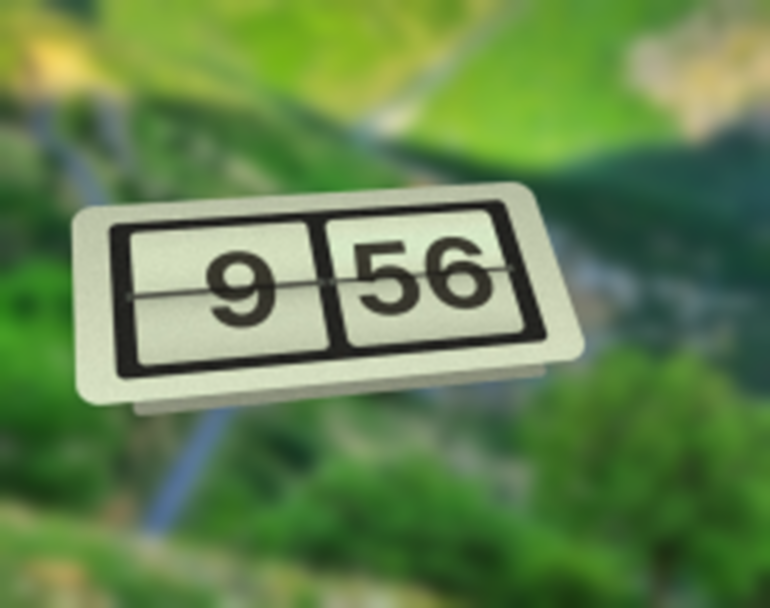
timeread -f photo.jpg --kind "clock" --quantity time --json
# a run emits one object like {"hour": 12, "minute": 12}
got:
{"hour": 9, "minute": 56}
